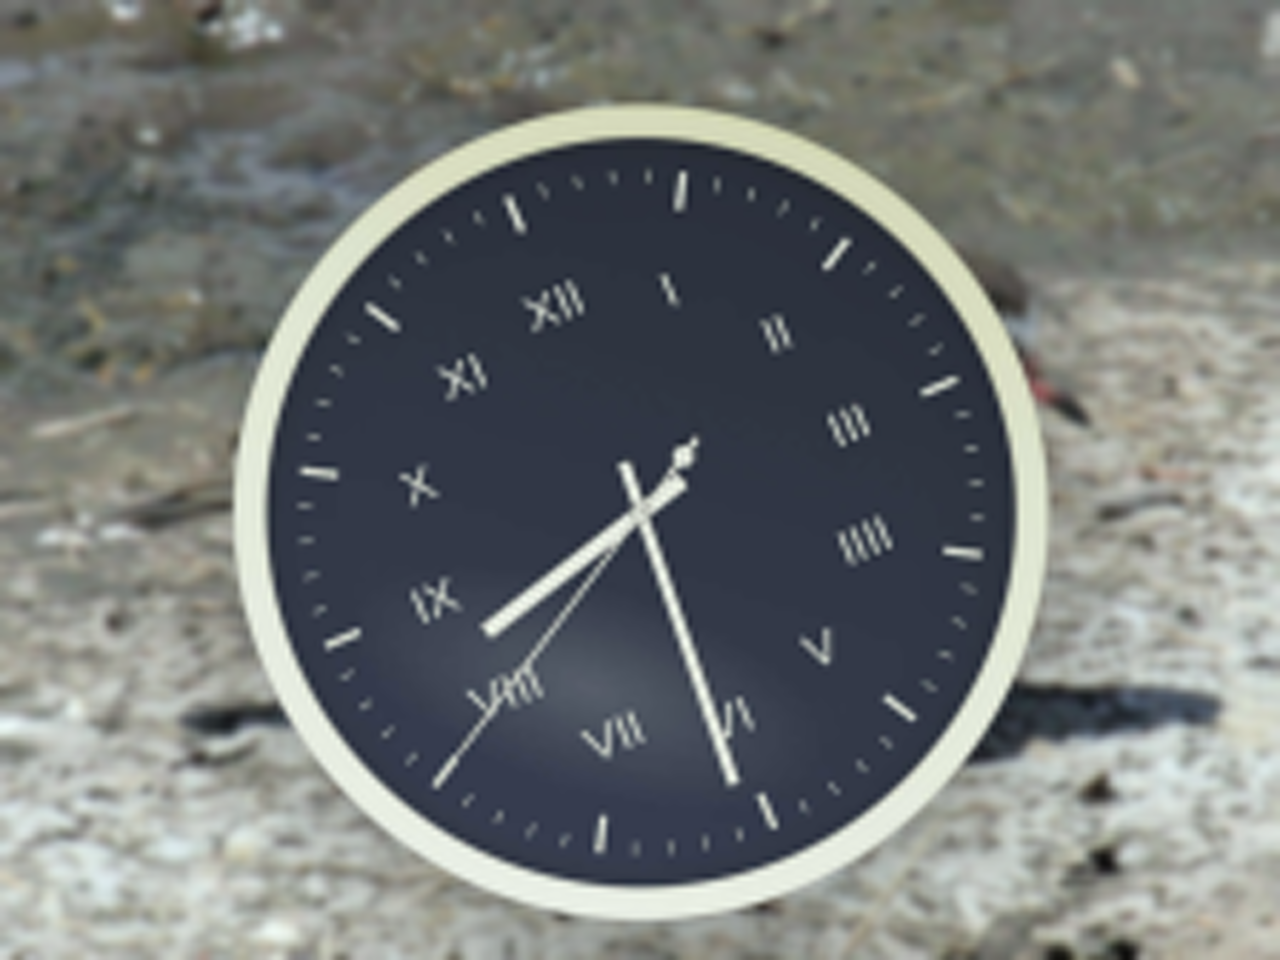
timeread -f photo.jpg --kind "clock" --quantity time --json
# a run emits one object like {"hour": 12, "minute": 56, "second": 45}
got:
{"hour": 8, "minute": 30, "second": 40}
